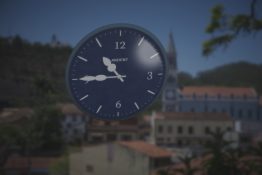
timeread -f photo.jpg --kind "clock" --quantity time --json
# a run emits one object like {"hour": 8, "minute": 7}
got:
{"hour": 10, "minute": 45}
